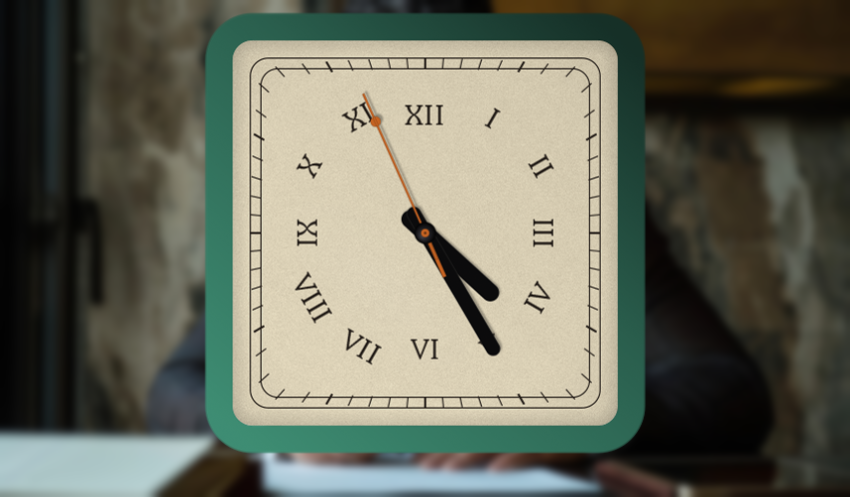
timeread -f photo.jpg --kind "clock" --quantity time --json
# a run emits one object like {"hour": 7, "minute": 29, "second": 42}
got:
{"hour": 4, "minute": 24, "second": 56}
